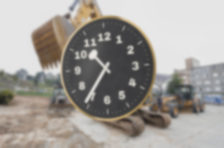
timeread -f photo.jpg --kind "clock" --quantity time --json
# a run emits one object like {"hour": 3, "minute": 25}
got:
{"hour": 10, "minute": 36}
